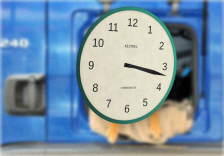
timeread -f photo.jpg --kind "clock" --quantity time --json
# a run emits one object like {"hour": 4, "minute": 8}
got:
{"hour": 3, "minute": 17}
